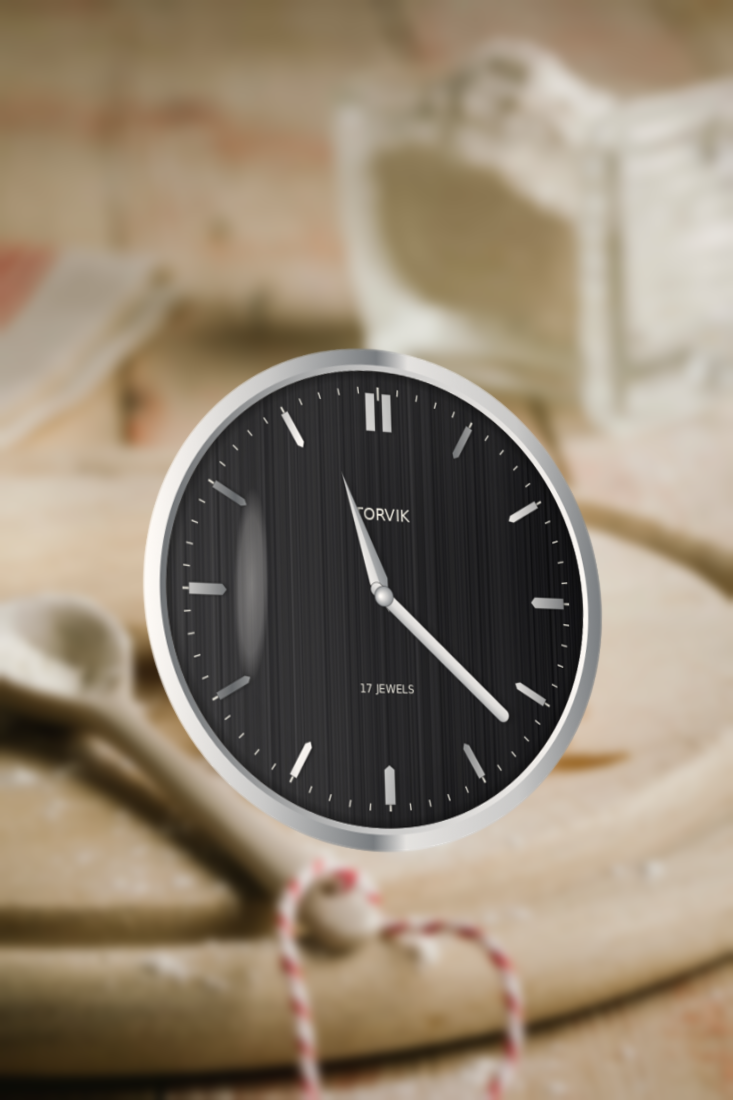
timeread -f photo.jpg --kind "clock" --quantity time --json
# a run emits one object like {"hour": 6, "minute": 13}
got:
{"hour": 11, "minute": 22}
